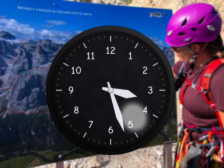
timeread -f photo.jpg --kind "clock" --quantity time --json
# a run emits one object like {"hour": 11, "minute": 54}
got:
{"hour": 3, "minute": 27}
